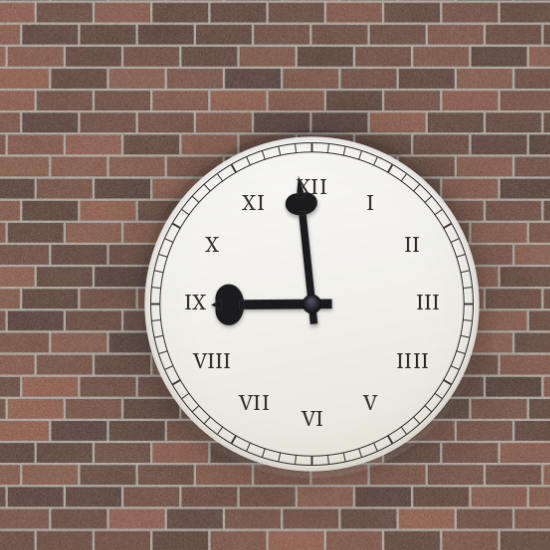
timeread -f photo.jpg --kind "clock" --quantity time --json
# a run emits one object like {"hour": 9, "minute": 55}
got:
{"hour": 8, "minute": 59}
